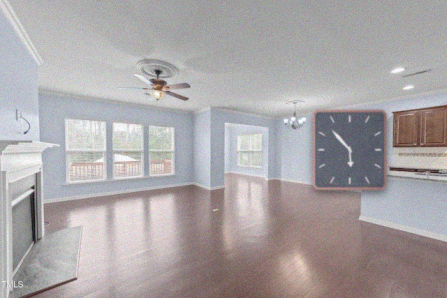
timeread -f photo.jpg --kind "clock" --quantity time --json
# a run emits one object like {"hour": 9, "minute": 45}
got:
{"hour": 5, "minute": 53}
